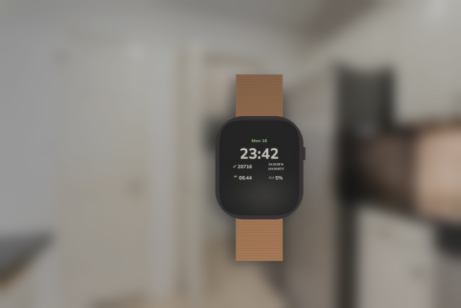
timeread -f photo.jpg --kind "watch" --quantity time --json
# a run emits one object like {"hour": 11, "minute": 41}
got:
{"hour": 23, "minute": 42}
